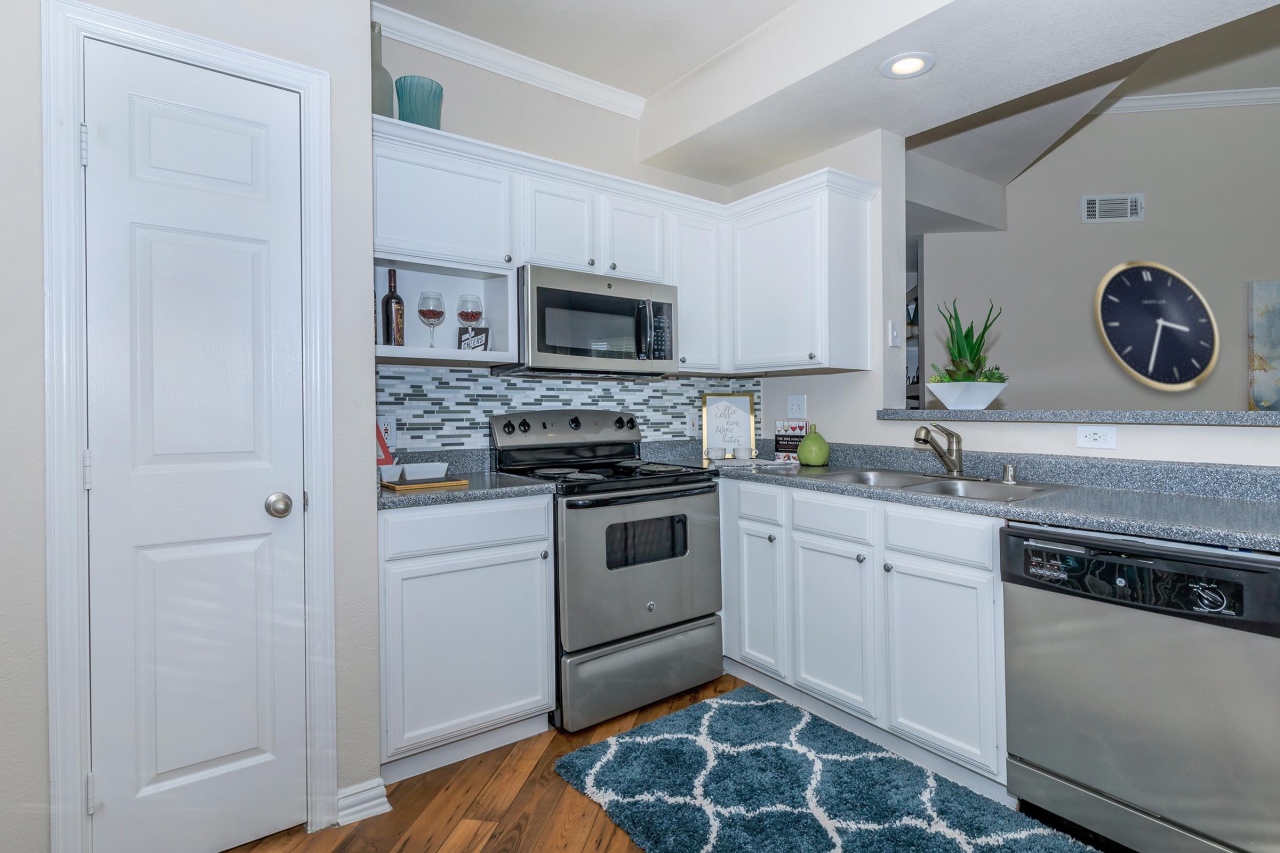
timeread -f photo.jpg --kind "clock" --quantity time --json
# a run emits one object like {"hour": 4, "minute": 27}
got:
{"hour": 3, "minute": 35}
